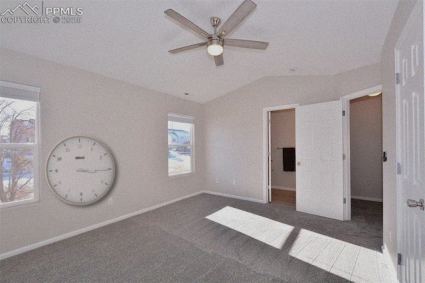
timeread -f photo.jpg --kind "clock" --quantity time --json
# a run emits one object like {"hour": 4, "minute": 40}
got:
{"hour": 3, "minute": 15}
